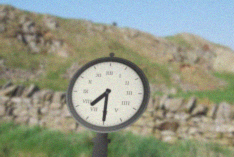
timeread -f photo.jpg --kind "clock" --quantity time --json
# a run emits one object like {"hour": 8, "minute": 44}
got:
{"hour": 7, "minute": 30}
